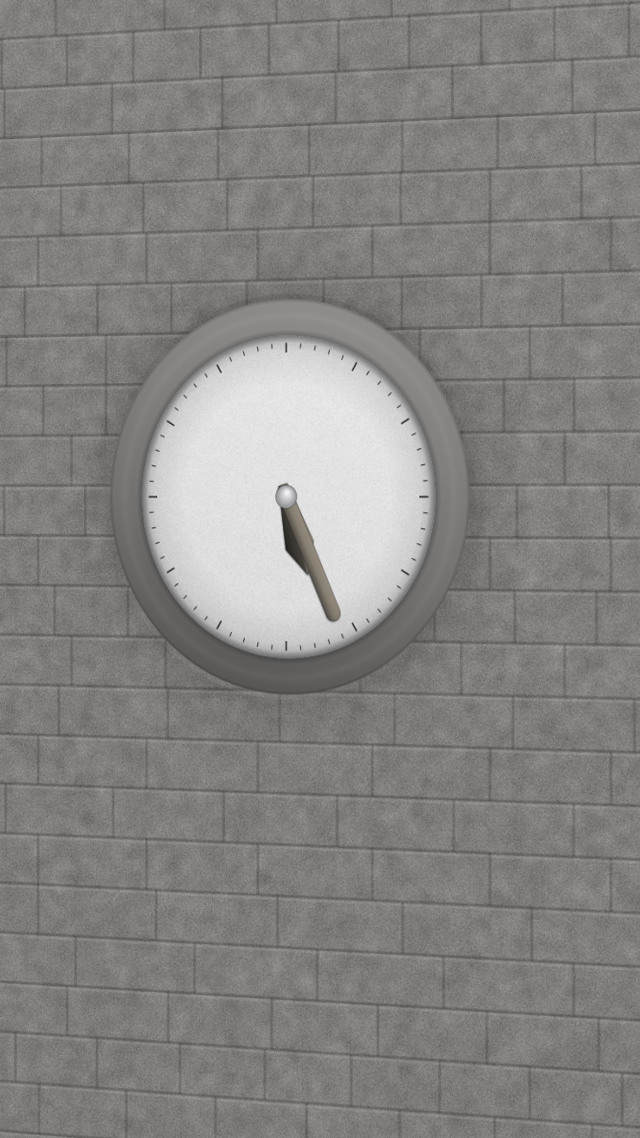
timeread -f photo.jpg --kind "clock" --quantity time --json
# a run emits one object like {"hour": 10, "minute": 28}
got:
{"hour": 5, "minute": 26}
